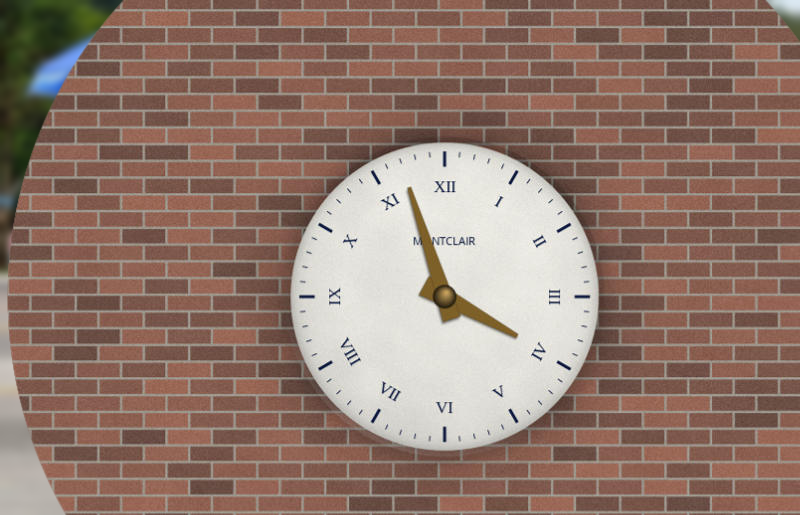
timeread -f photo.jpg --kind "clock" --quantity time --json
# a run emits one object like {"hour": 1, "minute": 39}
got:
{"hour": 3, "minute": 57}
